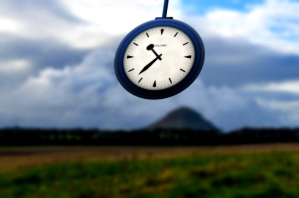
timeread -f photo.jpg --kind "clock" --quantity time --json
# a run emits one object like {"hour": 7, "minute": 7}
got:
{"hour": 10, "minute": 37}
